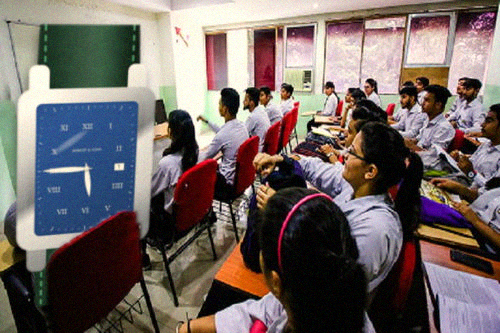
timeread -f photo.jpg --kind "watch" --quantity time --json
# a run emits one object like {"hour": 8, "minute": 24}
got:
{"hour": 5, "minute": 45}
